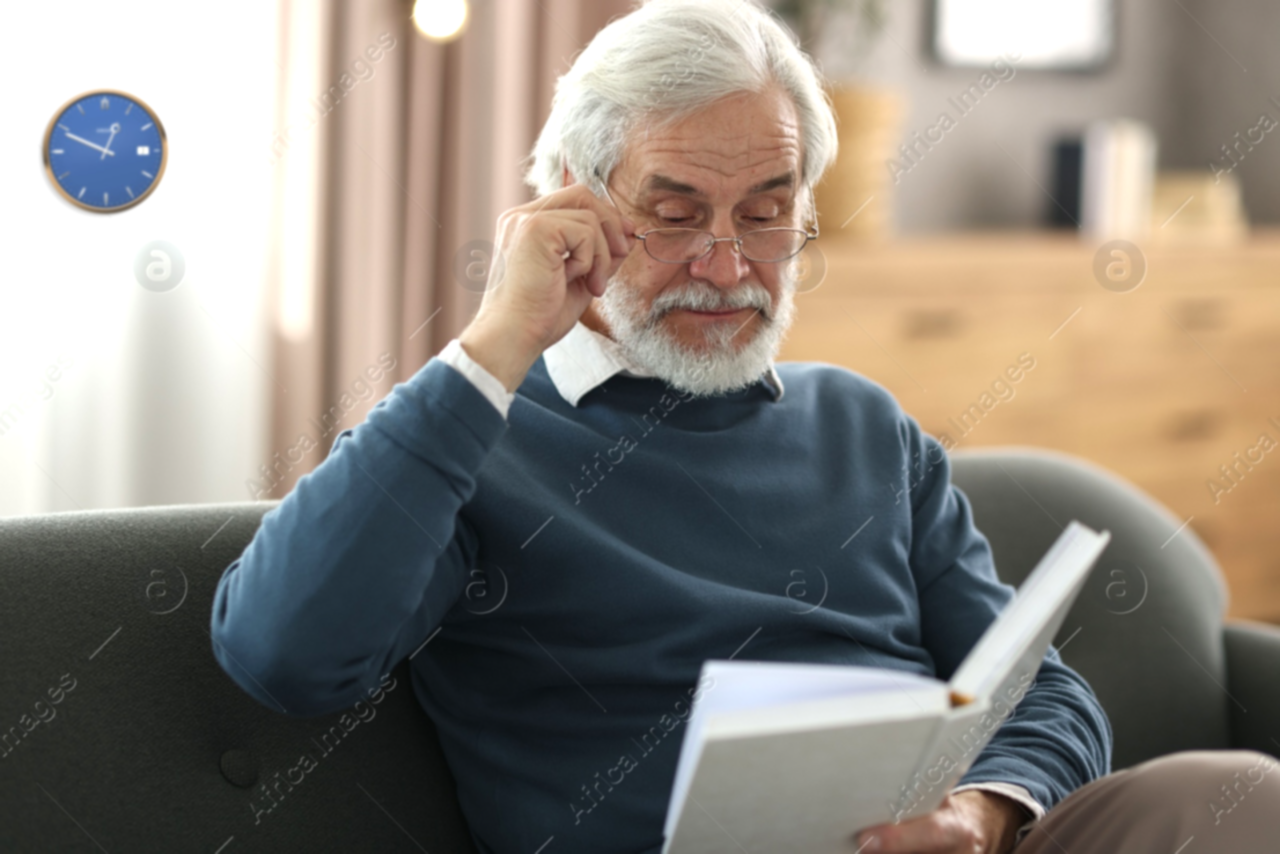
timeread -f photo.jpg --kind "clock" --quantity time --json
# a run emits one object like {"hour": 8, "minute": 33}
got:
{"hour": 12, "minute": 49}
